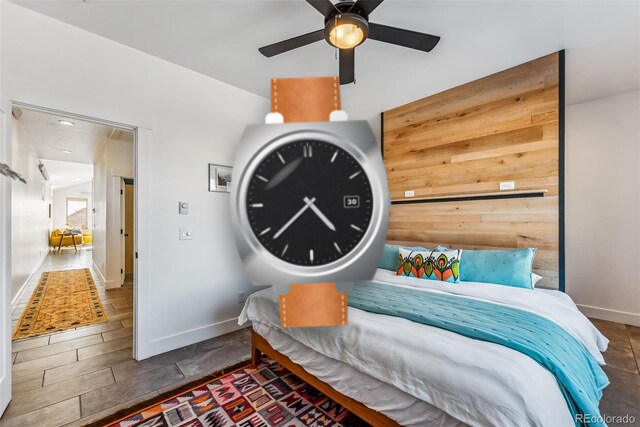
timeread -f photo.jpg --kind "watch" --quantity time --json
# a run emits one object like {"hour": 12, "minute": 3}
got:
{"hour": 4, "minute": 38}
